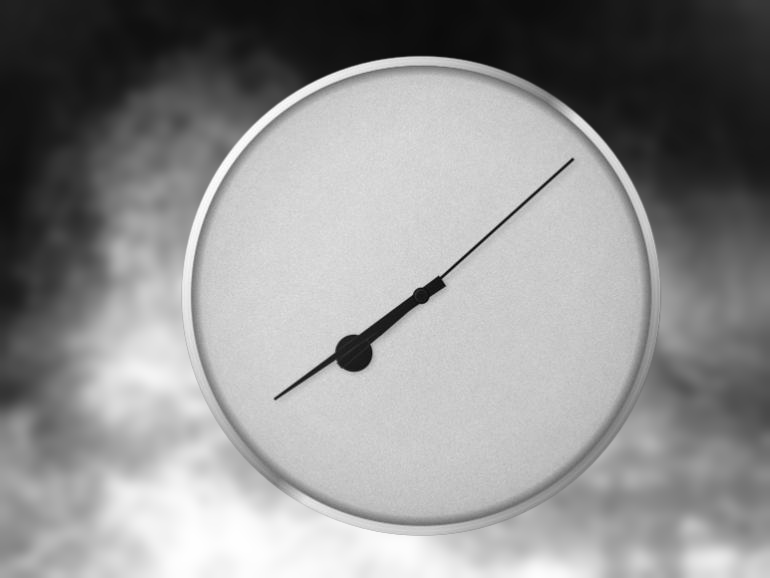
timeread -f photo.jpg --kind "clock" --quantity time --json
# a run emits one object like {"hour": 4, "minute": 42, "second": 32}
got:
{"hour": 7, "minute": 39, "second": 8}
